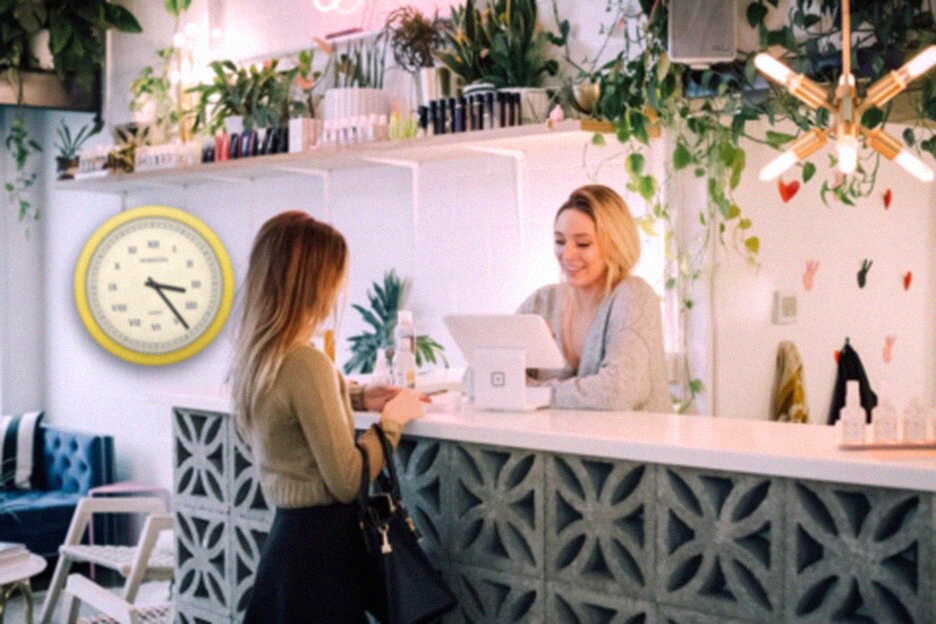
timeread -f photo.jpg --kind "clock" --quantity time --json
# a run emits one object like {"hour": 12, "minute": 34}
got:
{"hour": 3, "minute": 24}
